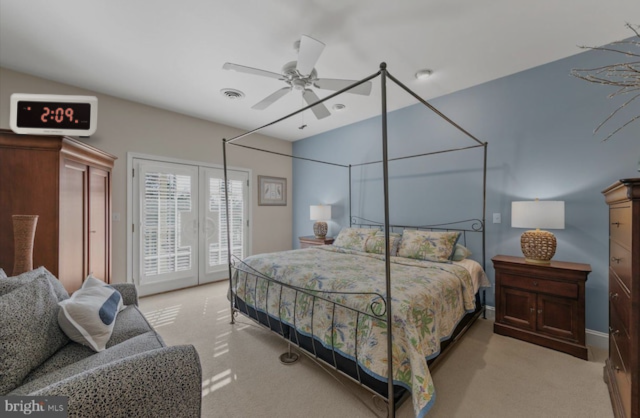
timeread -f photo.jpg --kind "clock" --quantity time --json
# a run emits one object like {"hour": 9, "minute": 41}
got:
{"hour": 2, "minute": 9}
